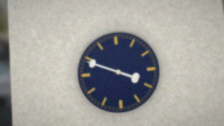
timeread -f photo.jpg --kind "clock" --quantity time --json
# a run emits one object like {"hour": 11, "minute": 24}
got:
{"hour": 3, "minute": 49}
